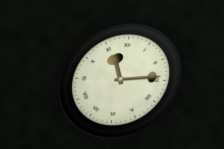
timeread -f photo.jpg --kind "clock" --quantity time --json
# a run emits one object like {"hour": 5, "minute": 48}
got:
{"hour": 11, "minute": 14}
